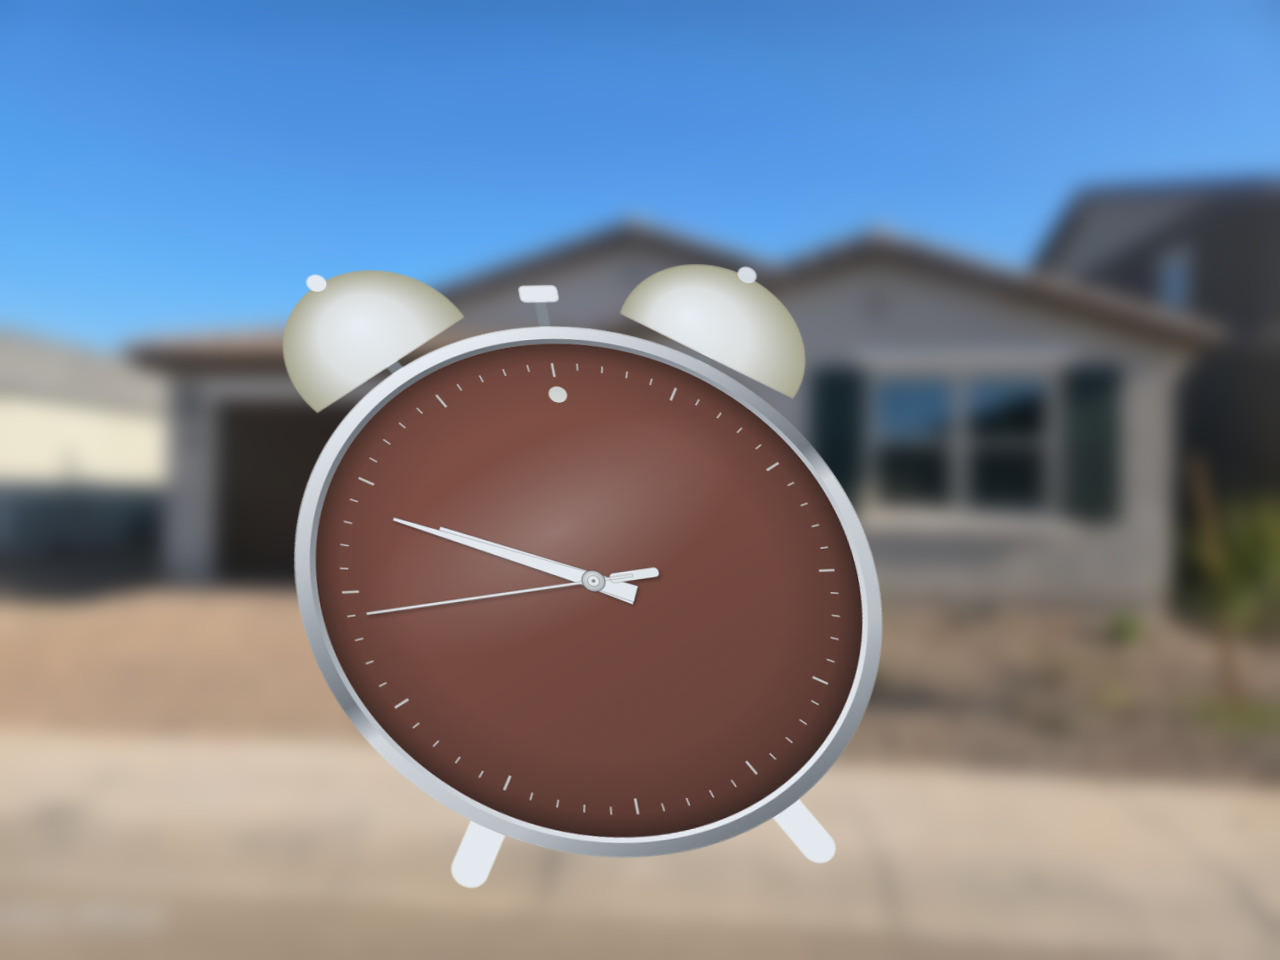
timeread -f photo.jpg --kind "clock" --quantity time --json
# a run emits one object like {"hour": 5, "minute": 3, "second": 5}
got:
{"hour": 9, "minute": 48, "second": 44}
